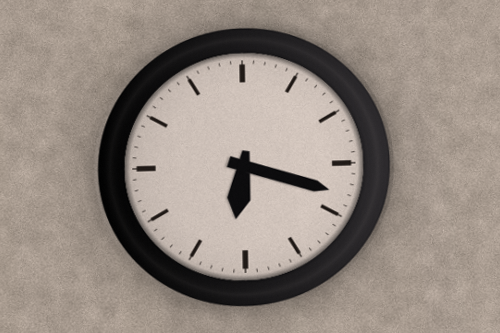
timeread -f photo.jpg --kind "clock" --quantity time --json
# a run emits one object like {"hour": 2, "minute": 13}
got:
{"hour": 6, "minute": 18}
